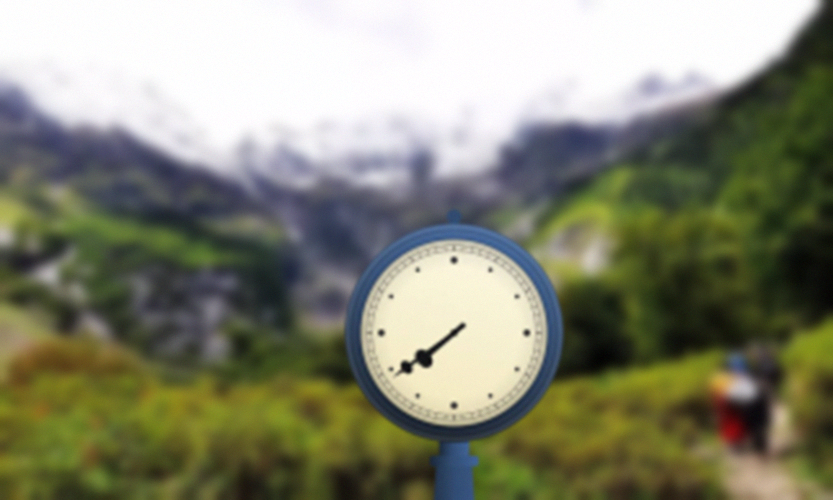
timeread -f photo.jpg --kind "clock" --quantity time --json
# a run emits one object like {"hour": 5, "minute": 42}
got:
{"hour": 7, "minute": 39}
